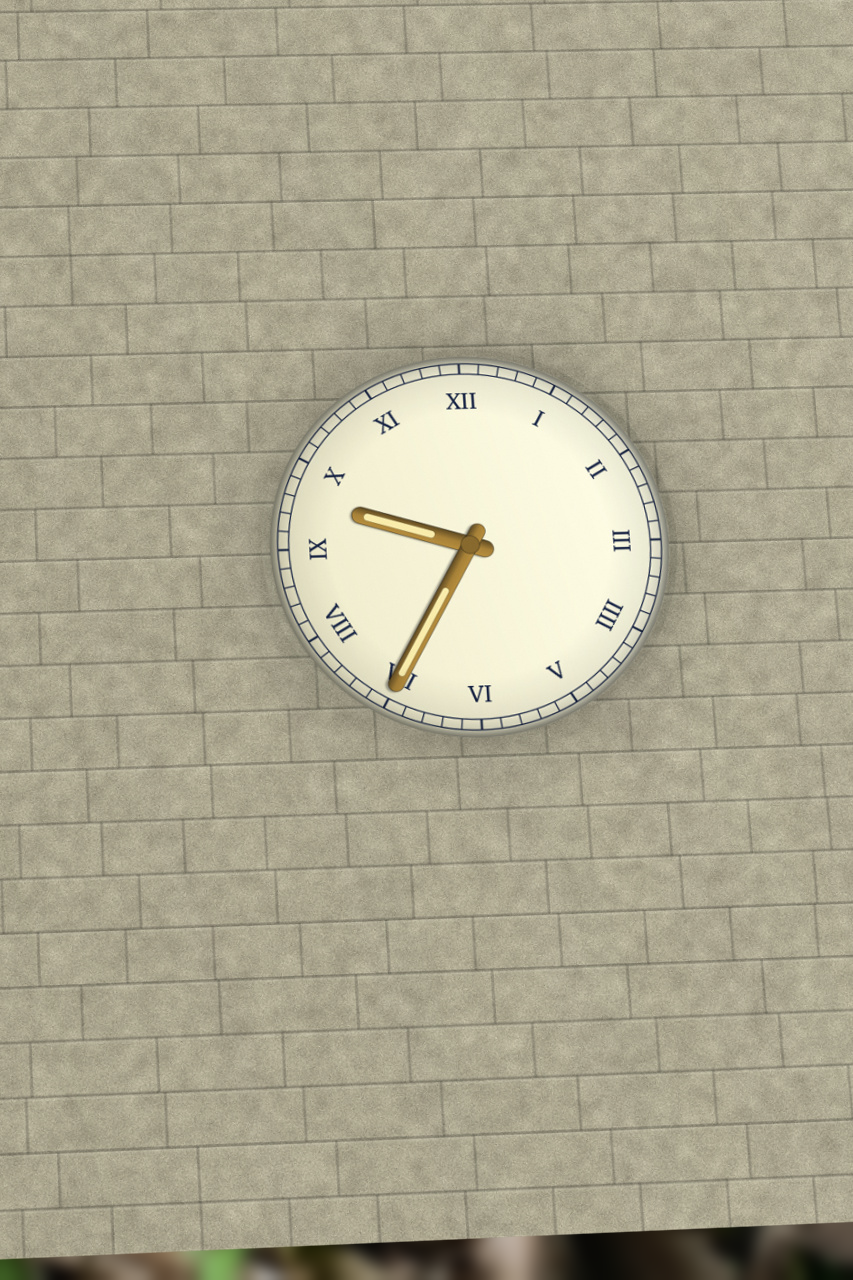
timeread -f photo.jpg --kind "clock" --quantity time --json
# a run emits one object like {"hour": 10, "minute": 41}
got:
{"hour": 9, "minute": 35}
